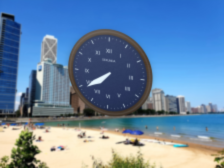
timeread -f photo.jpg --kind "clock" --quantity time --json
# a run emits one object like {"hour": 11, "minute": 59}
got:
{"hour": 7, "minute": 39}
